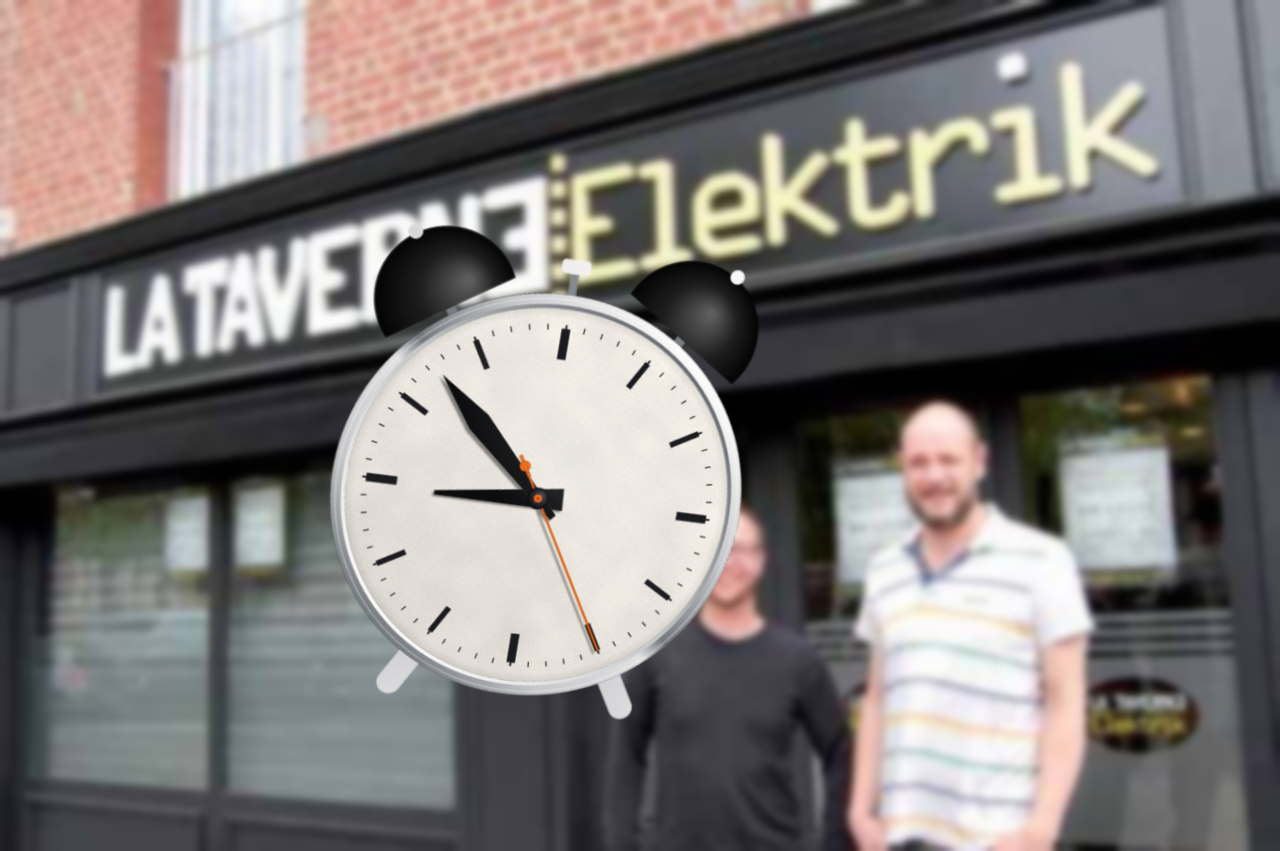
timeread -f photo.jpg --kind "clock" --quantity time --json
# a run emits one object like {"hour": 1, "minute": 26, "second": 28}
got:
{"hour": 8, "minute": 52, "second": 25}
